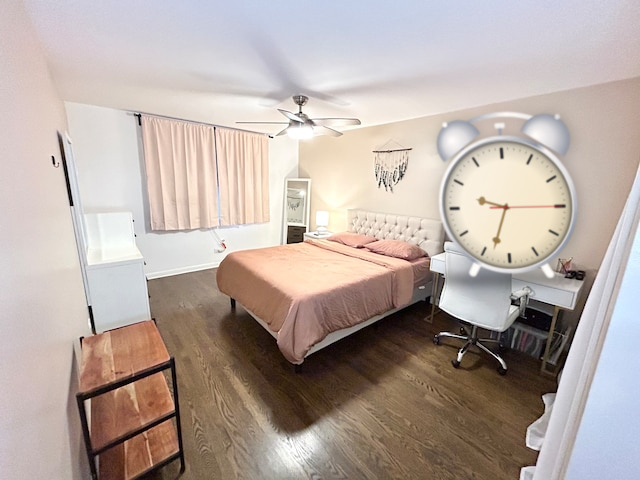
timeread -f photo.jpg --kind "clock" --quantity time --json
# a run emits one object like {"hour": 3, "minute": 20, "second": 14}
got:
{"hour": 9, "minute": 33, "second": 15}
